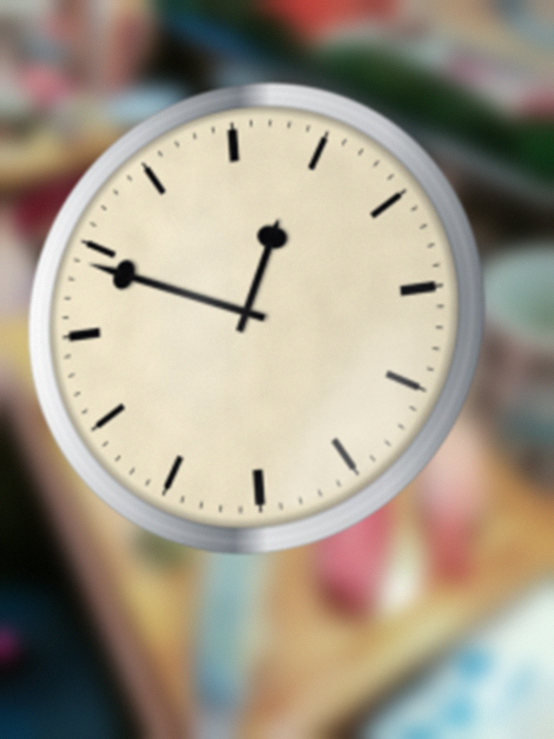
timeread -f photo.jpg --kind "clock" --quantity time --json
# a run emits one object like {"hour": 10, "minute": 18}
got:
{"hour": 12, "minute": 49}
